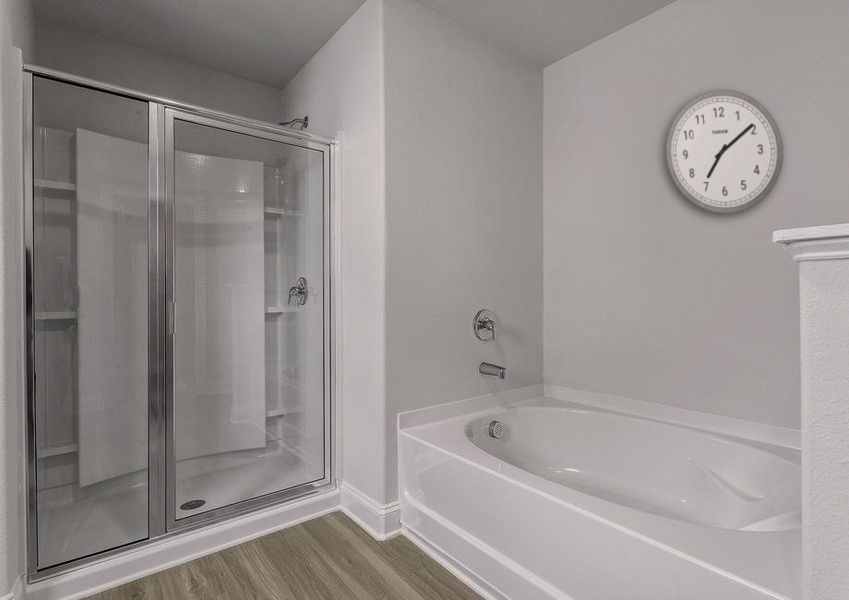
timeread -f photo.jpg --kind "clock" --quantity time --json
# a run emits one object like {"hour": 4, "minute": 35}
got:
{"hour": 7, "minute": 9}
